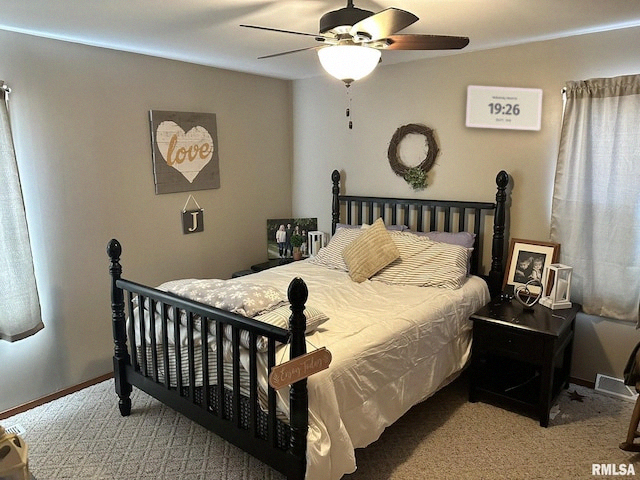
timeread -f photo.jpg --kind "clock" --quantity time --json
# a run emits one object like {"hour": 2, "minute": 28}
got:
{"hour": 19, "minute": 26}
